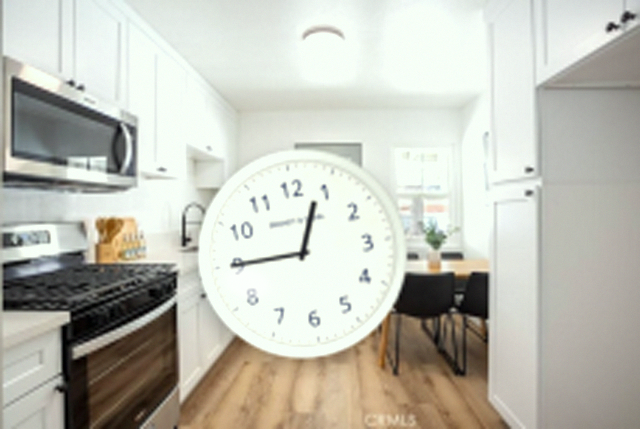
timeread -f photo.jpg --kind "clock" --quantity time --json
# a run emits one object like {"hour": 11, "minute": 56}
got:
{"hour": 12, "minute": 45}
